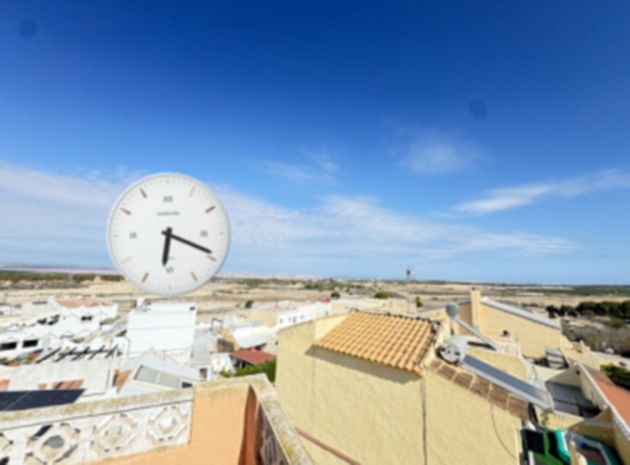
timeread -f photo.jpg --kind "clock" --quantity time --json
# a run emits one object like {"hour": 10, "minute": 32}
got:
{"hour": 6, "minute": 19}
